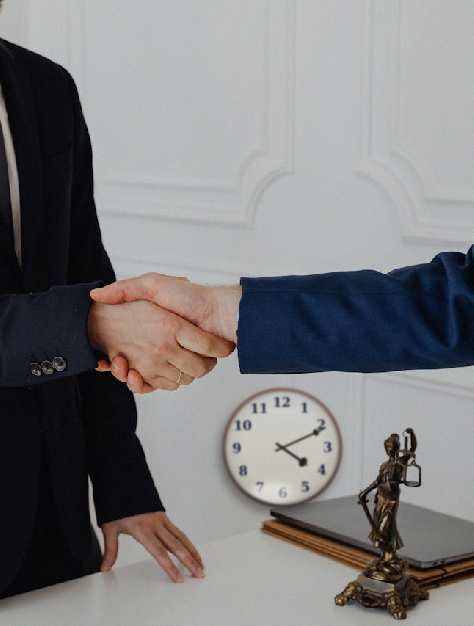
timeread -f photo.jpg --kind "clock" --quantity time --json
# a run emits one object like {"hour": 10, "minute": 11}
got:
{"hour": 4, "minute": 11}
